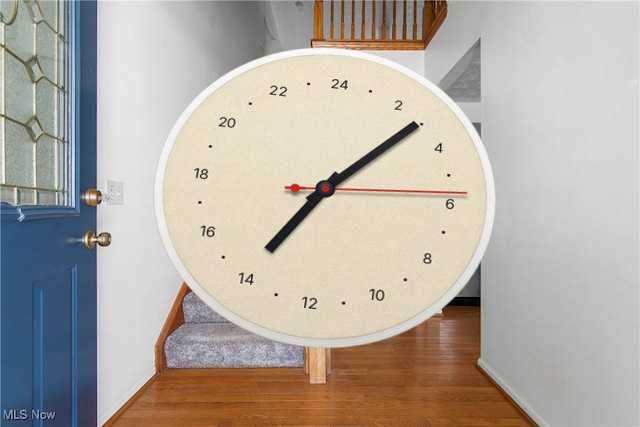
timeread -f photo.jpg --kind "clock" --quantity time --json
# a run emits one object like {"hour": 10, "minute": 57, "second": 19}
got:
{"hour": 14, "minute": 7, "second": 14}
